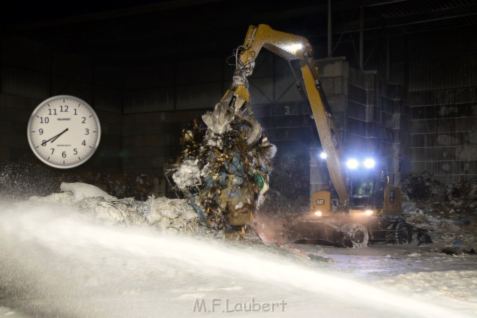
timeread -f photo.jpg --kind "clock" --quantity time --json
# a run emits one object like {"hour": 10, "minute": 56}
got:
{"hour": 7, "minute": 40}
